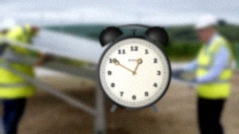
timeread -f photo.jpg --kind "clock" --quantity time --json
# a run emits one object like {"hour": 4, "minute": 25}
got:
{"hour": 12, "minute": 50}
